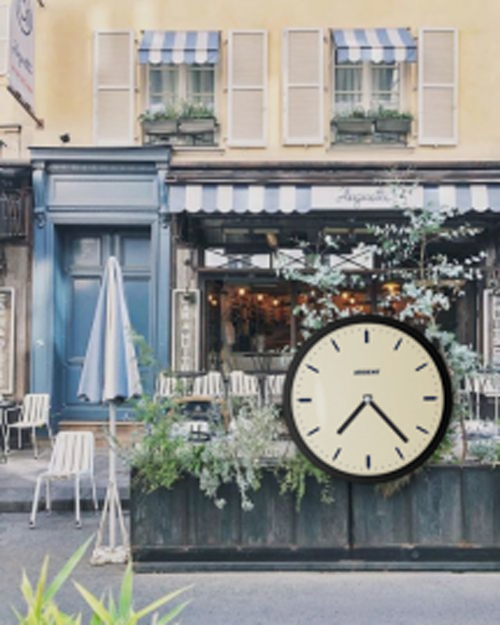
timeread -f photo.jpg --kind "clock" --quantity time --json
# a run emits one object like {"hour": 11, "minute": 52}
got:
{"hour": 7, "minute": 23}
